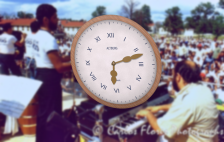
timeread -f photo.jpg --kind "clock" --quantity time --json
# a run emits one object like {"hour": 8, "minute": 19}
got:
{"hour": 6, "minute": 12}
